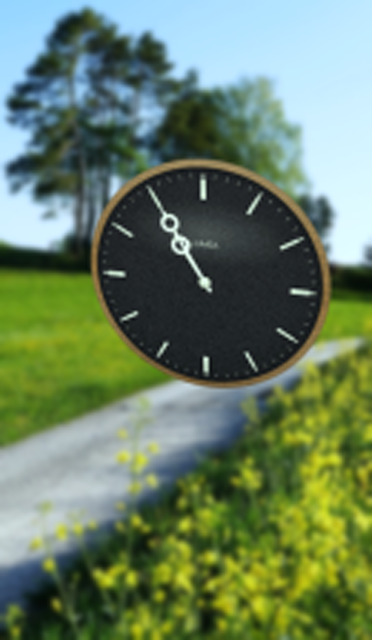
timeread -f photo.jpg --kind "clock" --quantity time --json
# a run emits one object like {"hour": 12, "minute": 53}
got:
{"hour": 10, "minute": 55}
